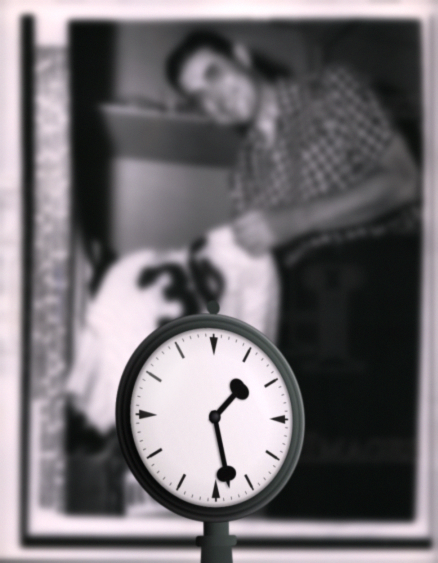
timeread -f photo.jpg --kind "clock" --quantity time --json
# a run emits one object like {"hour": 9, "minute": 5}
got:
{"hour": 1, "minute": 28}
